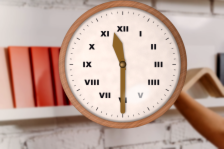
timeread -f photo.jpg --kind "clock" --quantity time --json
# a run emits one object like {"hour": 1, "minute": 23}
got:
{"hour": 11, "minute": 30}
